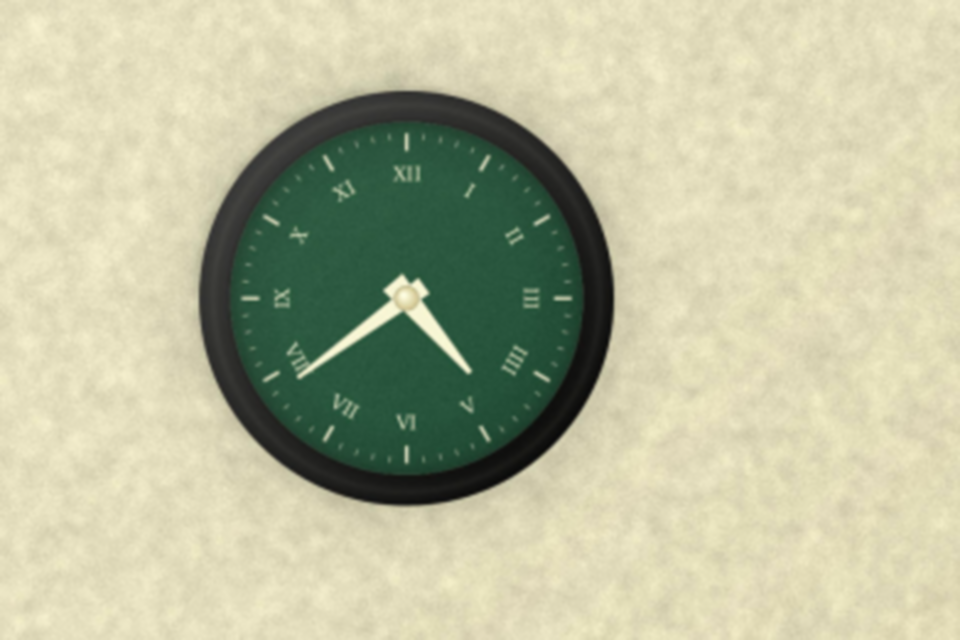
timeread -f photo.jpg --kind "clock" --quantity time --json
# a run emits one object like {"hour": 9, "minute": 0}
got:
{"hour": 4, "minute": 39}
